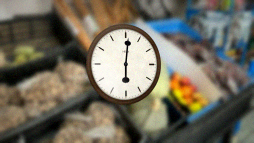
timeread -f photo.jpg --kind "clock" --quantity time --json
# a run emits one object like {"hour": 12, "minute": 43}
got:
{"hour": 6, "minute": 1}
